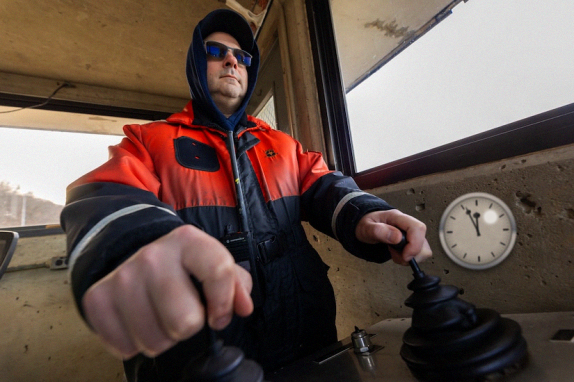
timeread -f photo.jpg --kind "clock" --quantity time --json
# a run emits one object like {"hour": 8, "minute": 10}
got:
{"hour": 11, "minute": 56}
